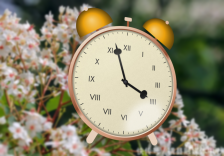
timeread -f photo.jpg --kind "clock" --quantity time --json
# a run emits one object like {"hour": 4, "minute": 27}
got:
{"hour": 3, "minute": 57}
